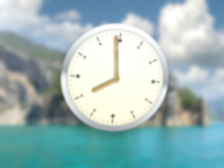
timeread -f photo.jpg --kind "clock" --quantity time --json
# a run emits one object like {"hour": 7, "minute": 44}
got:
{"hour": 7, "minute": 59}
